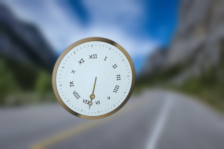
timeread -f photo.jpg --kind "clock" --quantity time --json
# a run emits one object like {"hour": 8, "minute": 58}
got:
{"hour": 6, "minute": 33}
